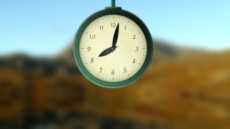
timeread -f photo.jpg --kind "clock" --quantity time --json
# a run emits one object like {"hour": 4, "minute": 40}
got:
{"hour": 8, "minute": 2}
